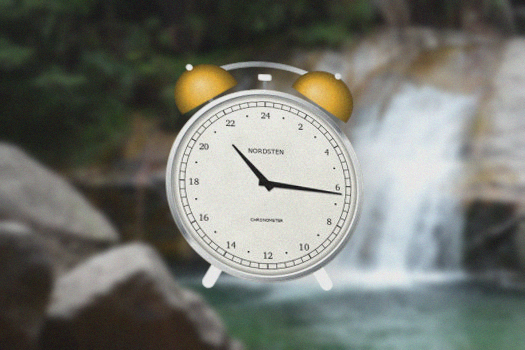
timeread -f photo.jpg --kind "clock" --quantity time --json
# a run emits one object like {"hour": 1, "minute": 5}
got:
{"hour": 21, "minute": 16}
